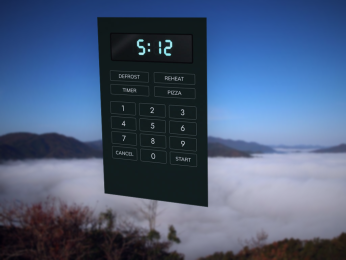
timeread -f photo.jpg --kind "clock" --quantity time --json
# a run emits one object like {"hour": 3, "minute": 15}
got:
{"hour": 5, "minute": 12}
